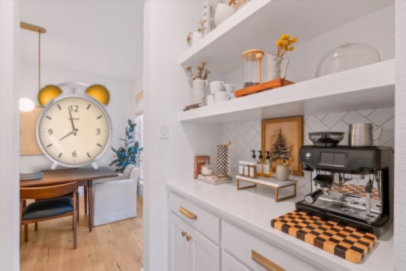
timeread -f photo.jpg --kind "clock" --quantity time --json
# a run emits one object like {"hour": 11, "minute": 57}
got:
{"hour": 7, "minute": 58}
